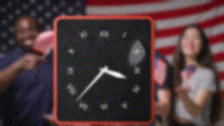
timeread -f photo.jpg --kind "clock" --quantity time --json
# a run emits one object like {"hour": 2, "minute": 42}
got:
{"hour": 3, "minute": 37}
